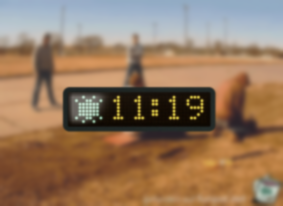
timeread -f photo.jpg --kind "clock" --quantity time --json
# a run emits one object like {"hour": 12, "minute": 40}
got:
{"hour": 11, "minute": 19}
